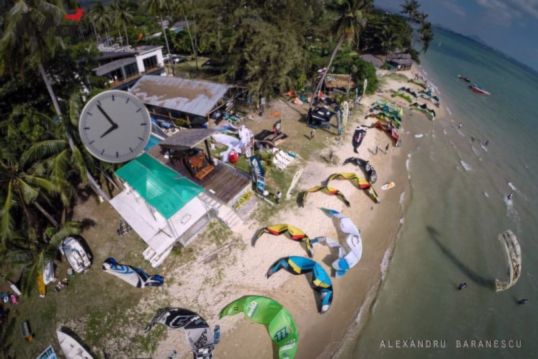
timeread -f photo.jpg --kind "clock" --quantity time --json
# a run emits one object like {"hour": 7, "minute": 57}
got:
{"hour": 7, "minute": 54}
